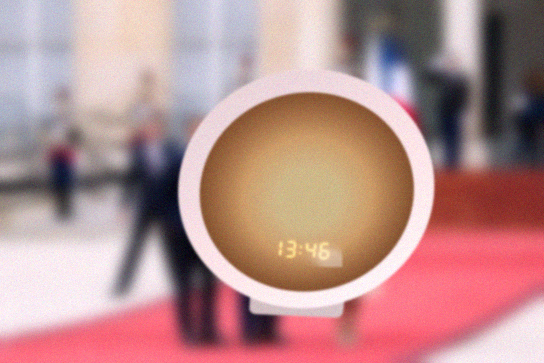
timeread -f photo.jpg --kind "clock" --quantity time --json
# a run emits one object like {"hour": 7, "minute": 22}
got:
{"hour": 13, "minute": 46}
